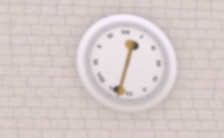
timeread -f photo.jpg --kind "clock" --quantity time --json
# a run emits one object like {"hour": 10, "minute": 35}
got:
{"hour": 12, "minute": 33}
